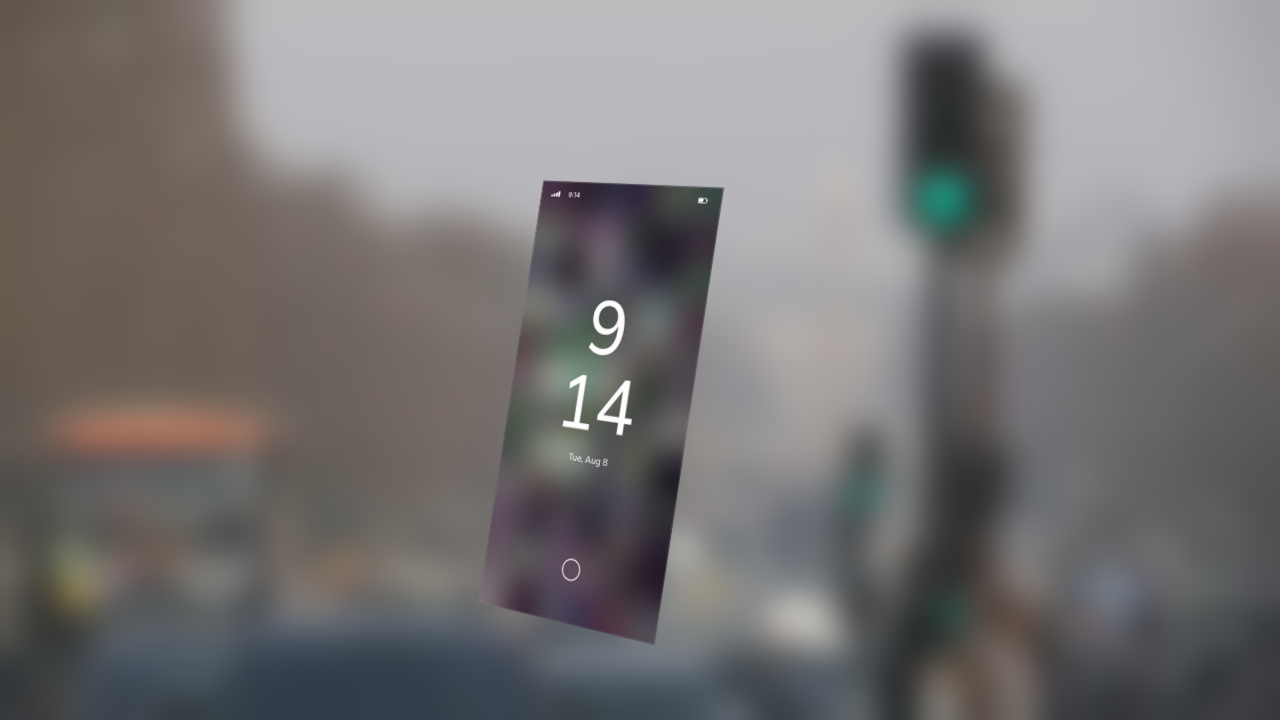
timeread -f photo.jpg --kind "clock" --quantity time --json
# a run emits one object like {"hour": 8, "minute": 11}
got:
{"hour": 9, "minute": 14}
